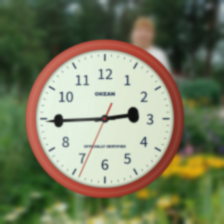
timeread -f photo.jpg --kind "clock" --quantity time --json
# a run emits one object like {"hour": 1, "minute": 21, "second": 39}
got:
{"hour": 2, "minute": 44, "second": 34}
